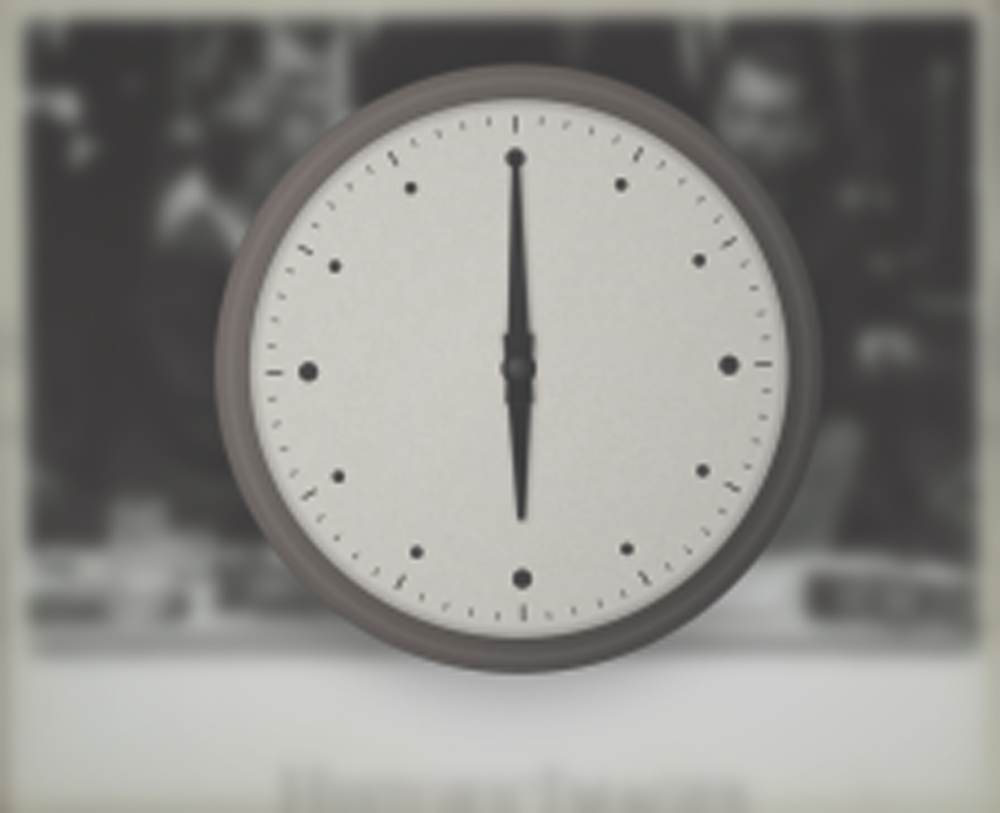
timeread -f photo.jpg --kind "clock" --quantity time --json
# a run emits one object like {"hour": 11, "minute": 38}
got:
{"hour": 6, "minute": 0}
